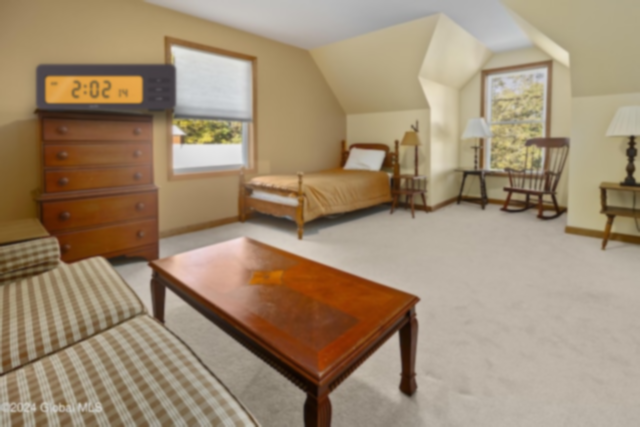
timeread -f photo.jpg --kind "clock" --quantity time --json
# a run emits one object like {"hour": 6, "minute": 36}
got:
{"hour": 2, "minute": 2}
